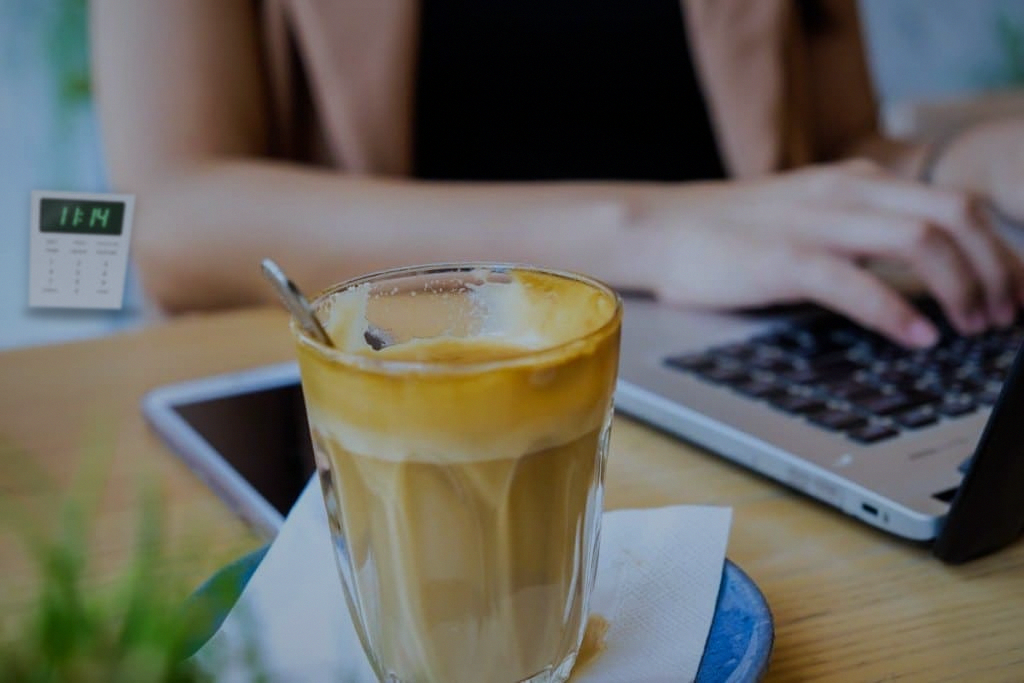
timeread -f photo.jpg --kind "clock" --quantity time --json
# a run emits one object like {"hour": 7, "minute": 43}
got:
{"hour": 11, "minute": 14}
